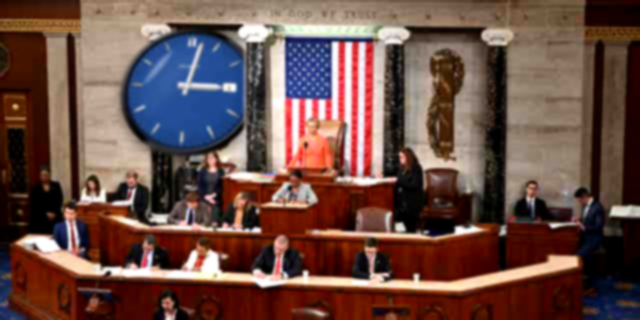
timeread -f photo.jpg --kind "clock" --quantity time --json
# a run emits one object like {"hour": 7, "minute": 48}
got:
{"hour": 3, "minute": 2}
